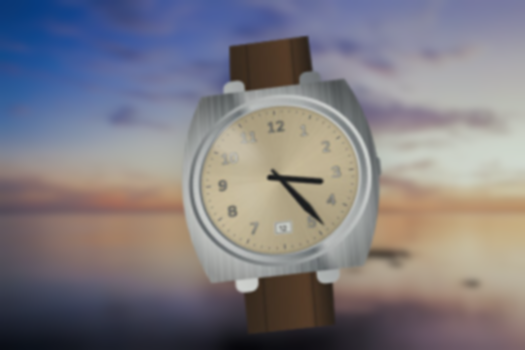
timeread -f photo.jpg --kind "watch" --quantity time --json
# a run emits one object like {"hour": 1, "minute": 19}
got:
{"hour": 3, "minute": 24}
